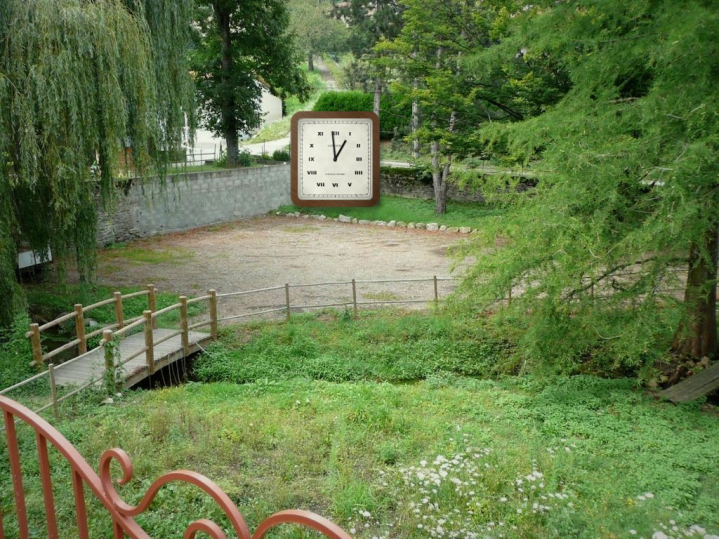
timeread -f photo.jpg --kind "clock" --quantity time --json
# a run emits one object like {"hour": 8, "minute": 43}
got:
{"hour": 12, "minute": 59}
